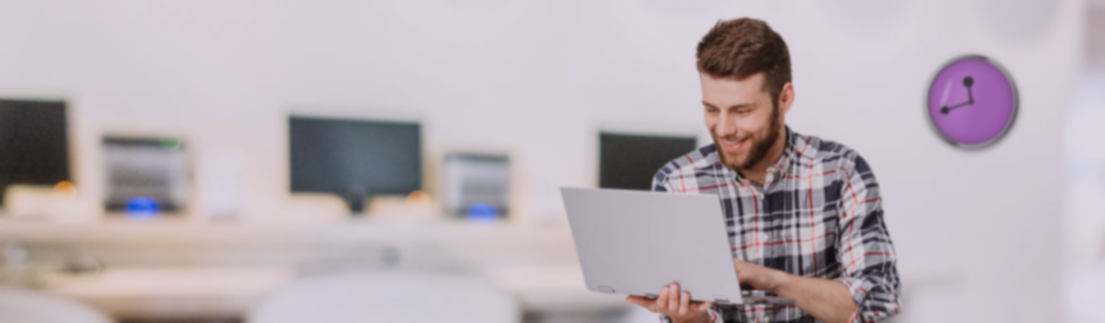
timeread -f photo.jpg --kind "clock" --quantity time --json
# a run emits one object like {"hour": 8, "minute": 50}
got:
{"hour": 11, "minute": 42}
